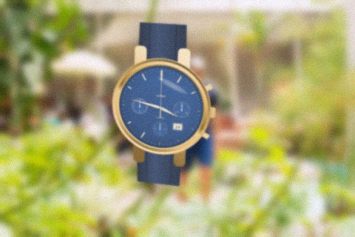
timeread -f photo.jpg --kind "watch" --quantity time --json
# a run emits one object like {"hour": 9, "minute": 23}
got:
{"hour": 3, "minute": 47}
